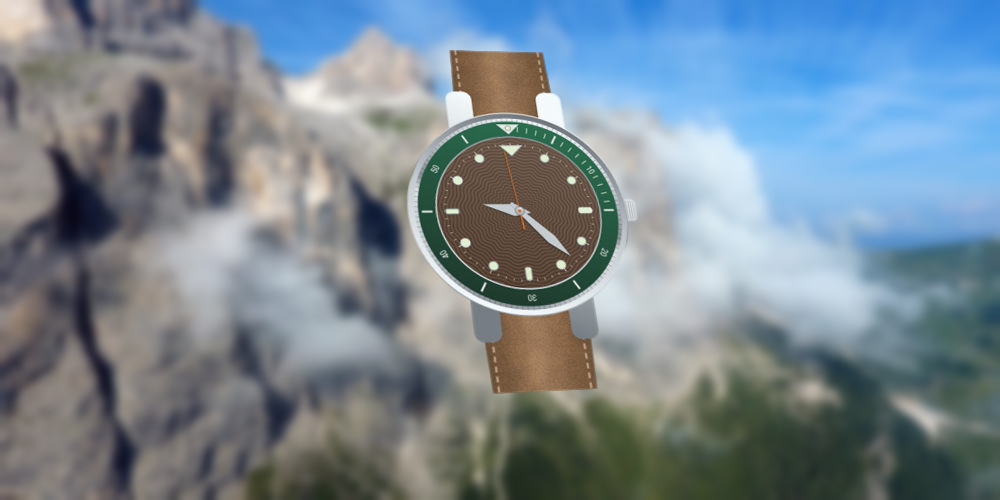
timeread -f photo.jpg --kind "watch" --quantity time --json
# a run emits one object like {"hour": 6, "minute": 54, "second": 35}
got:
{"hour": 9, "minute": 22, "second": 59}
